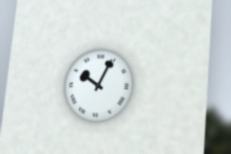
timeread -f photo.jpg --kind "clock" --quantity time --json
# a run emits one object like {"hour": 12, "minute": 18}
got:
{"hour": 10, "minute": 4}
